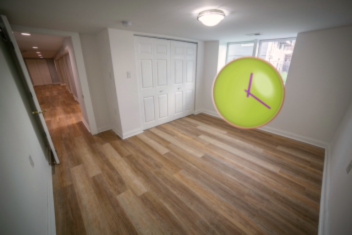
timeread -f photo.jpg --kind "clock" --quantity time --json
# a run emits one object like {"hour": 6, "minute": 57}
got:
{"hour": 12, "minute": 21}
